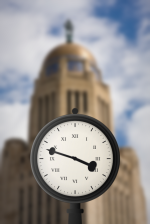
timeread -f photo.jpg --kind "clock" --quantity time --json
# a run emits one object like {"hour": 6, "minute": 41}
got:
{"hour": 3, "minute": 48}
